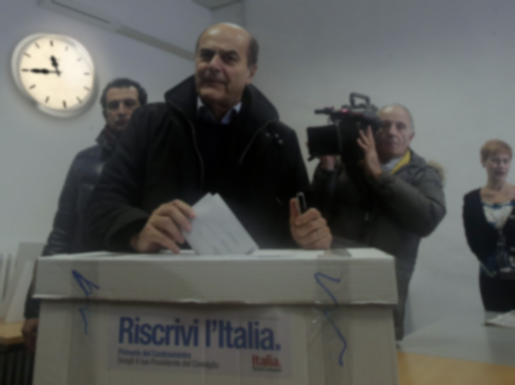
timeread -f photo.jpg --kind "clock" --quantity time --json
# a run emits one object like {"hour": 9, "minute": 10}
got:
{"hour": 11, "minute": 45}
